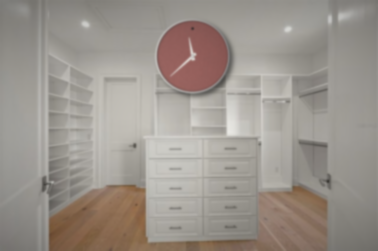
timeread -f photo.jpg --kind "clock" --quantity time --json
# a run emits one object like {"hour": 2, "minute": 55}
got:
{"hour": 11, "minute": 38}
